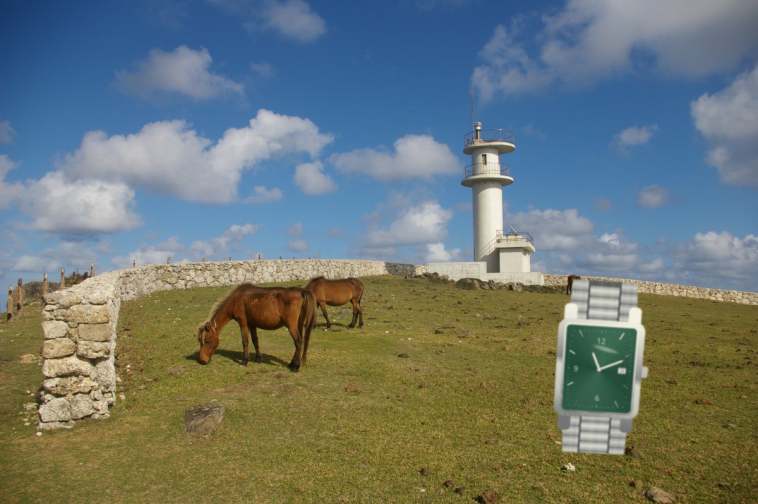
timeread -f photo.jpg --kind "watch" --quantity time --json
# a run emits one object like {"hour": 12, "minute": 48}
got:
{"hour": 11, "minute": 11}
